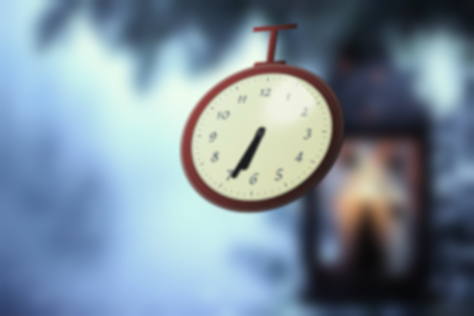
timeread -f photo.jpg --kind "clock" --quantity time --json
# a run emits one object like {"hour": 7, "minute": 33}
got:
{"hour": 6, "minute": 34}
